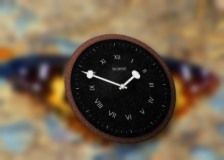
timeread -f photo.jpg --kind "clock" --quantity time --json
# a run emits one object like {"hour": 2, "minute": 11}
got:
{"hour": 1, "minute": 49}
